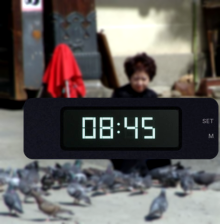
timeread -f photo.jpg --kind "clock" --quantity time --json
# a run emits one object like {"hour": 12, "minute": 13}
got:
{"hour": 8, "minute": 45}
